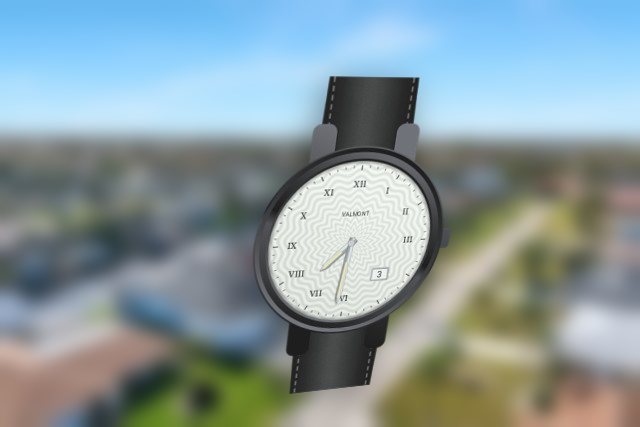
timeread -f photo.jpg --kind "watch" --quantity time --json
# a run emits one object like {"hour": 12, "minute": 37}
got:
{"hour": 7, "minute": 31}
